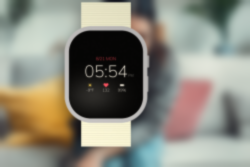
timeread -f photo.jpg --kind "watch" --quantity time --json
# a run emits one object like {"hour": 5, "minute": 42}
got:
{"hour": 5, "minute": 54}
